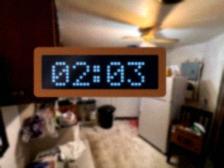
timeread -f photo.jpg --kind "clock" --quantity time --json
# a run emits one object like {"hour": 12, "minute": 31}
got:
{"hour": 2, "minute": 3}
